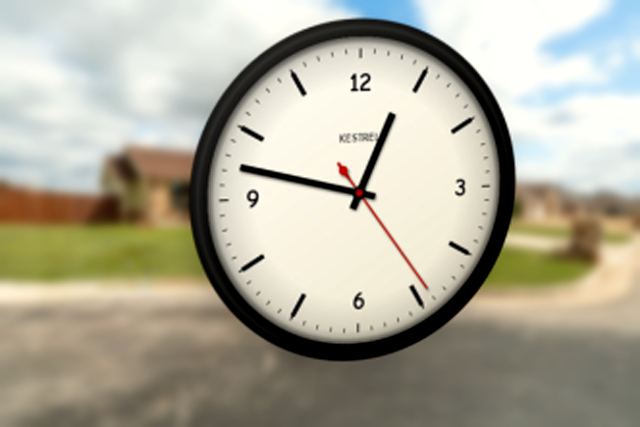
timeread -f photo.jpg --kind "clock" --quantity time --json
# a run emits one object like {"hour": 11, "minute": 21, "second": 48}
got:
{"hour": 12, "minute": 47, "second": 24}
